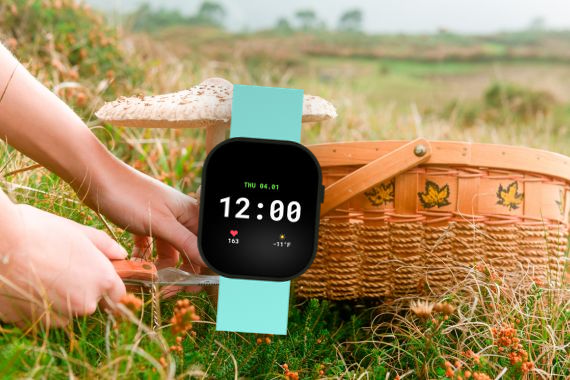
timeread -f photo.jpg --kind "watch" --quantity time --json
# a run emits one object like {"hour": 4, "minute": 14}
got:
{"hour": 12, "minute": 0}
